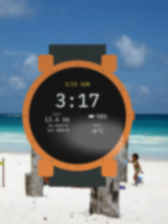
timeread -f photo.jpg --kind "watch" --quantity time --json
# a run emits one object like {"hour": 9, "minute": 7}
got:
{"hour": 3, "minute": 17}
